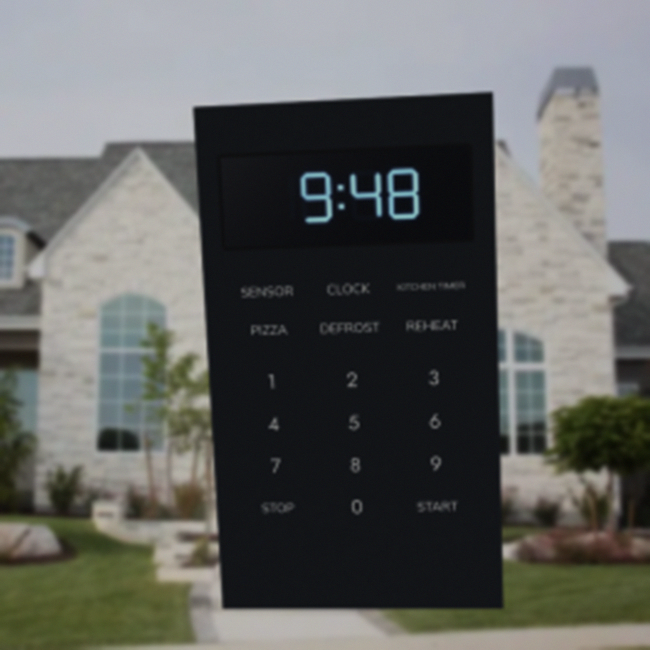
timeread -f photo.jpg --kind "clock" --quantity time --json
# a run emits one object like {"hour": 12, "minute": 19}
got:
{"hour": 9, "minute": 48}
